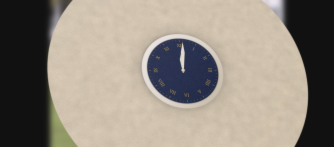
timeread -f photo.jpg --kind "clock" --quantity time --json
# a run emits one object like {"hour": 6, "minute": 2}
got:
{"hour": 12, "minute": 1}
